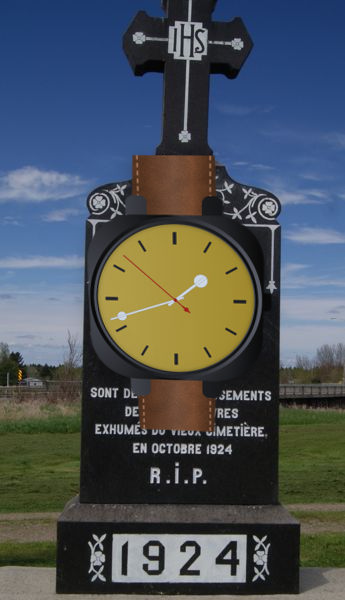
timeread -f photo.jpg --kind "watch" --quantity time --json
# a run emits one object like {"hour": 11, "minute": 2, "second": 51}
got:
{"hour": 1, "minute": 41, "second": 52}
